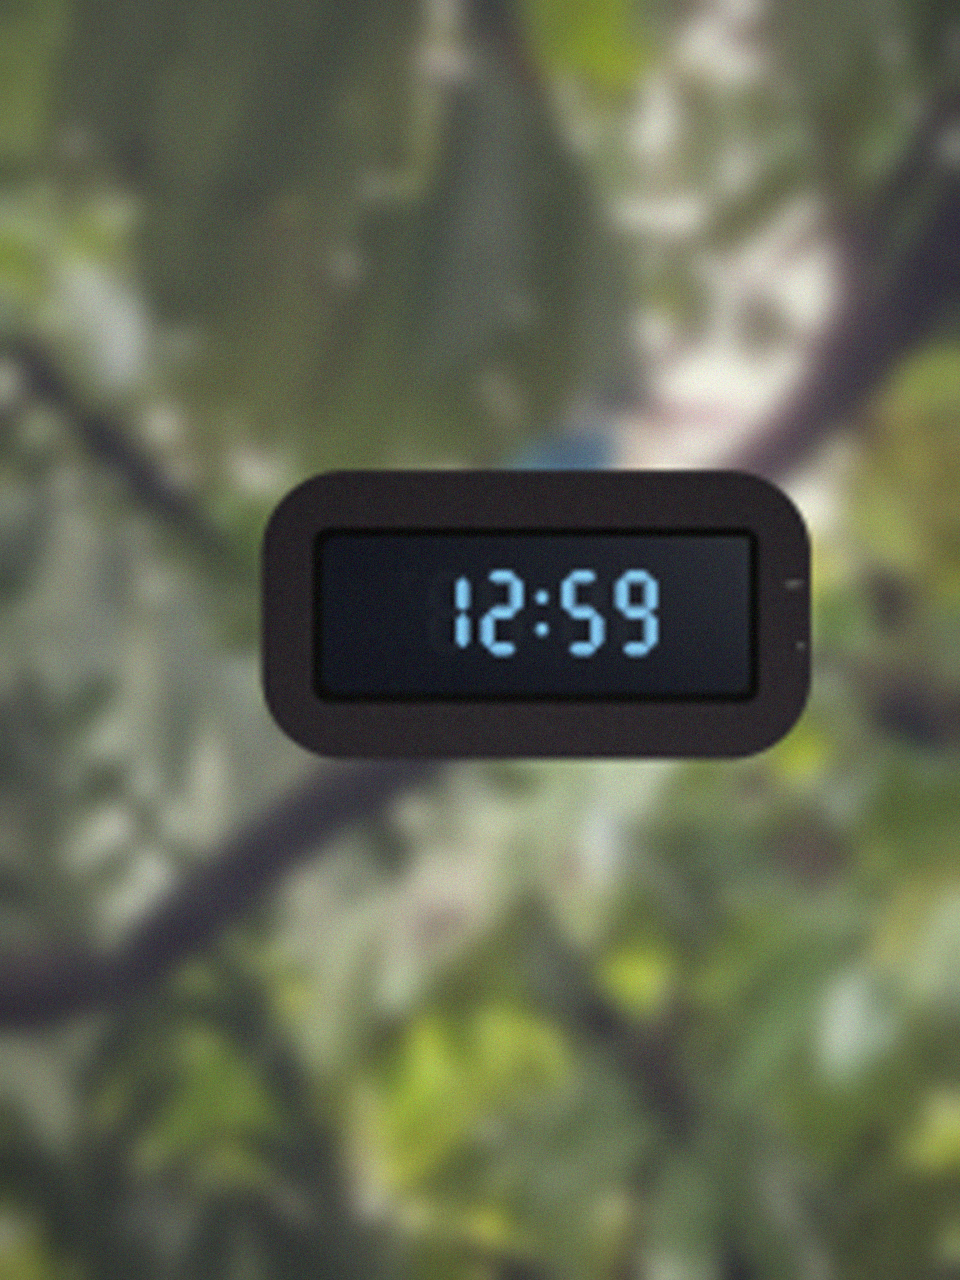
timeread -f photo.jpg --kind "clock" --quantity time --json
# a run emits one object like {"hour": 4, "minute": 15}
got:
{"hour": 12, "minute": 59}
